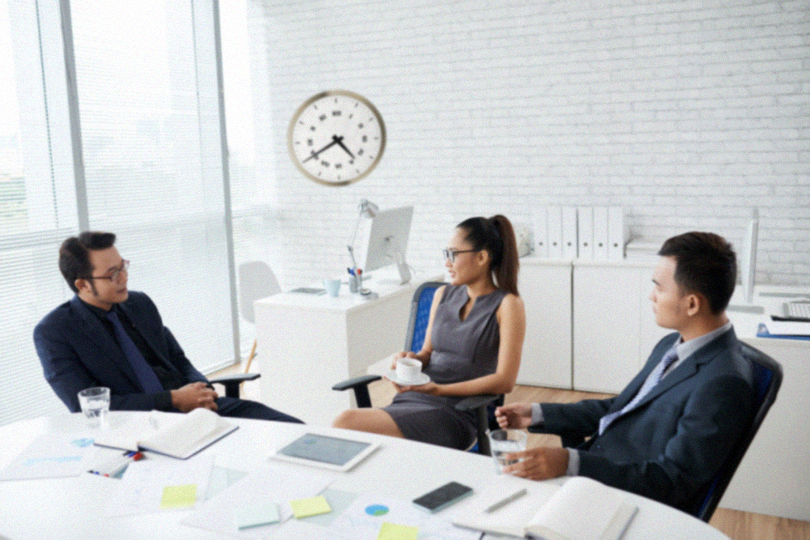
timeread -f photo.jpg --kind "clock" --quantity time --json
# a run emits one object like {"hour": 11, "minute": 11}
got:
{"hour": 4, "minute": 40}
